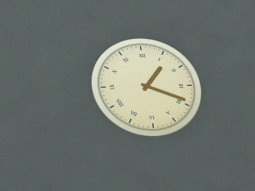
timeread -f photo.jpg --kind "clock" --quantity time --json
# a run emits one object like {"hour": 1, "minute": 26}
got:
{"hour": 1, "minute": 19}
